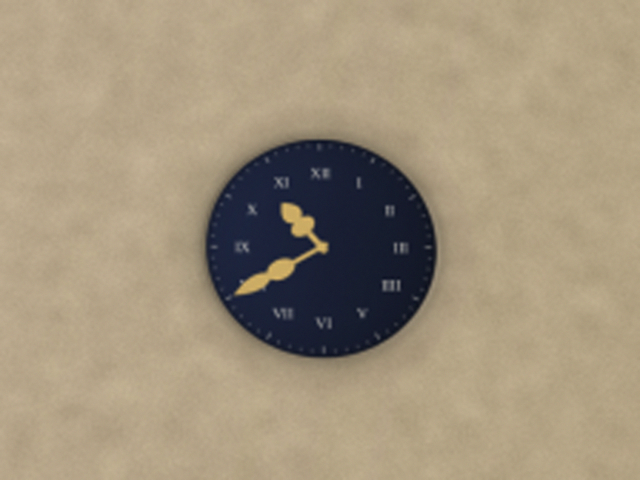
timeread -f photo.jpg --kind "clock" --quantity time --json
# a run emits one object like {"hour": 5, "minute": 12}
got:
{"hour": 10, "minute": 40}
